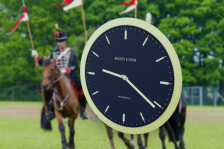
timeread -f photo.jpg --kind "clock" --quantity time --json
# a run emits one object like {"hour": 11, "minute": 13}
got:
{"hour": 9, "minute": 21}
